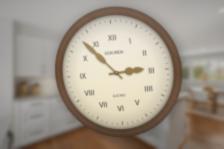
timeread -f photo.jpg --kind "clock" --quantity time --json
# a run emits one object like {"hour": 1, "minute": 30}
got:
{"hour": 2, "minute": 53}
